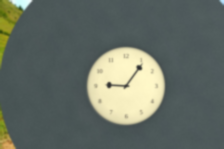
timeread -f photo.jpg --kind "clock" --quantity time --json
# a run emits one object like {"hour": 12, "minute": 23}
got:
{"hour": 9, "minute": 6}
